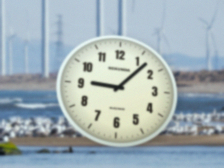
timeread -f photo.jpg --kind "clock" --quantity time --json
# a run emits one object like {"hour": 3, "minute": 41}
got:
{"hour": 9, "minute": 7}
